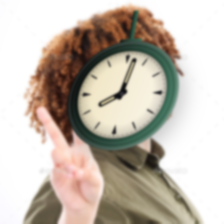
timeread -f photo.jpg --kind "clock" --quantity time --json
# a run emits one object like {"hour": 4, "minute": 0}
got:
{"hour": 8, "minute": 2}
